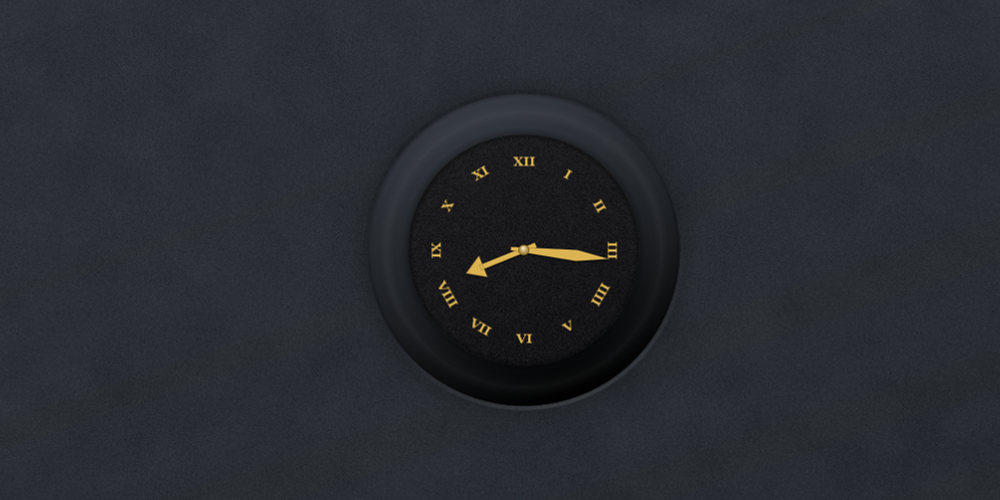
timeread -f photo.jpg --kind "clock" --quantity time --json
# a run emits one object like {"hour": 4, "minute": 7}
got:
{"hour": 8, "minute": 16}
